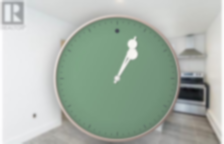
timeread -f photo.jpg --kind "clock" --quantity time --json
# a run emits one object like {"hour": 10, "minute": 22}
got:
{"hour": 1, "minute": 4}
